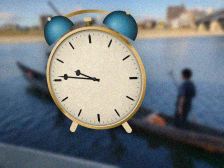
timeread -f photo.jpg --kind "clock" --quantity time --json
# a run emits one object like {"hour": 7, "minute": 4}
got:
{"hour": 9, "minute": 46}
